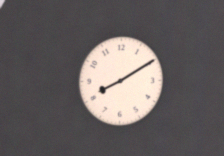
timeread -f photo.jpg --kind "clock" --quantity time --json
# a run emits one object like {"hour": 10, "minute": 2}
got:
{"hour": 8, "minute": 10}
